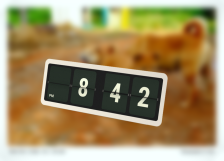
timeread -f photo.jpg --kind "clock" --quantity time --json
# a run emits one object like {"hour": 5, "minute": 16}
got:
{"hour": 8, "minute": 42}
